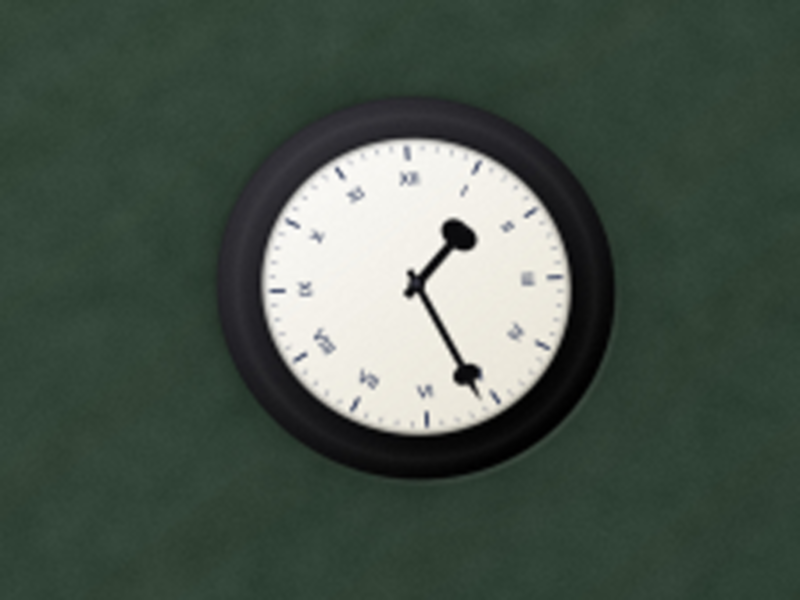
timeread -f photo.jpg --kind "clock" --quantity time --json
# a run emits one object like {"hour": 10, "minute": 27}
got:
{"hour": 1, "minute": 26}
